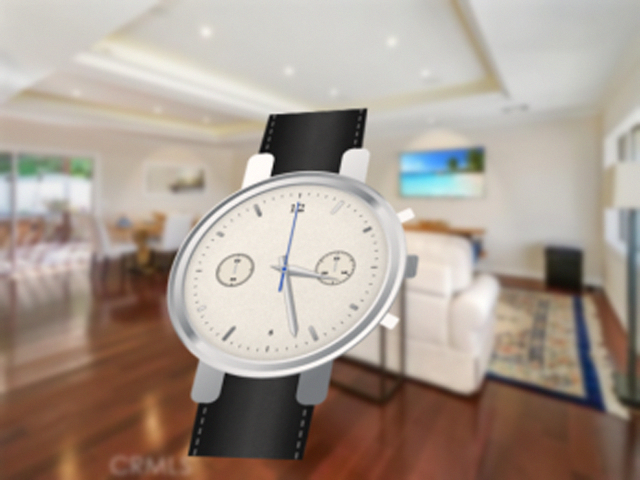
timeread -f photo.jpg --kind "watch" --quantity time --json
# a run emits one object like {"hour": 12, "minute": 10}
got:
{"hour": 3, "minute": 27}
